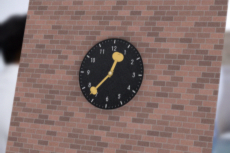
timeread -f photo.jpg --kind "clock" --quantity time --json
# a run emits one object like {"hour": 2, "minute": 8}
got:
{"hour": 12, "minute": 37}
